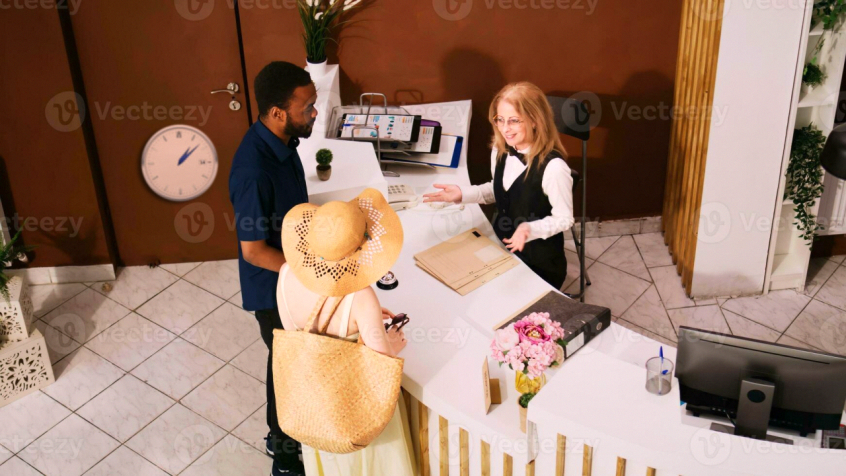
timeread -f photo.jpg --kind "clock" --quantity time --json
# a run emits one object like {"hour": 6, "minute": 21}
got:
{"hour": 1, "minute": 8}
